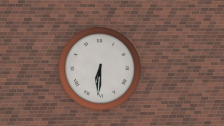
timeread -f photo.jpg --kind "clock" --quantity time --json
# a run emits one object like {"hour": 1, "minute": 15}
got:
{"hour": 6, "minute": 31}
